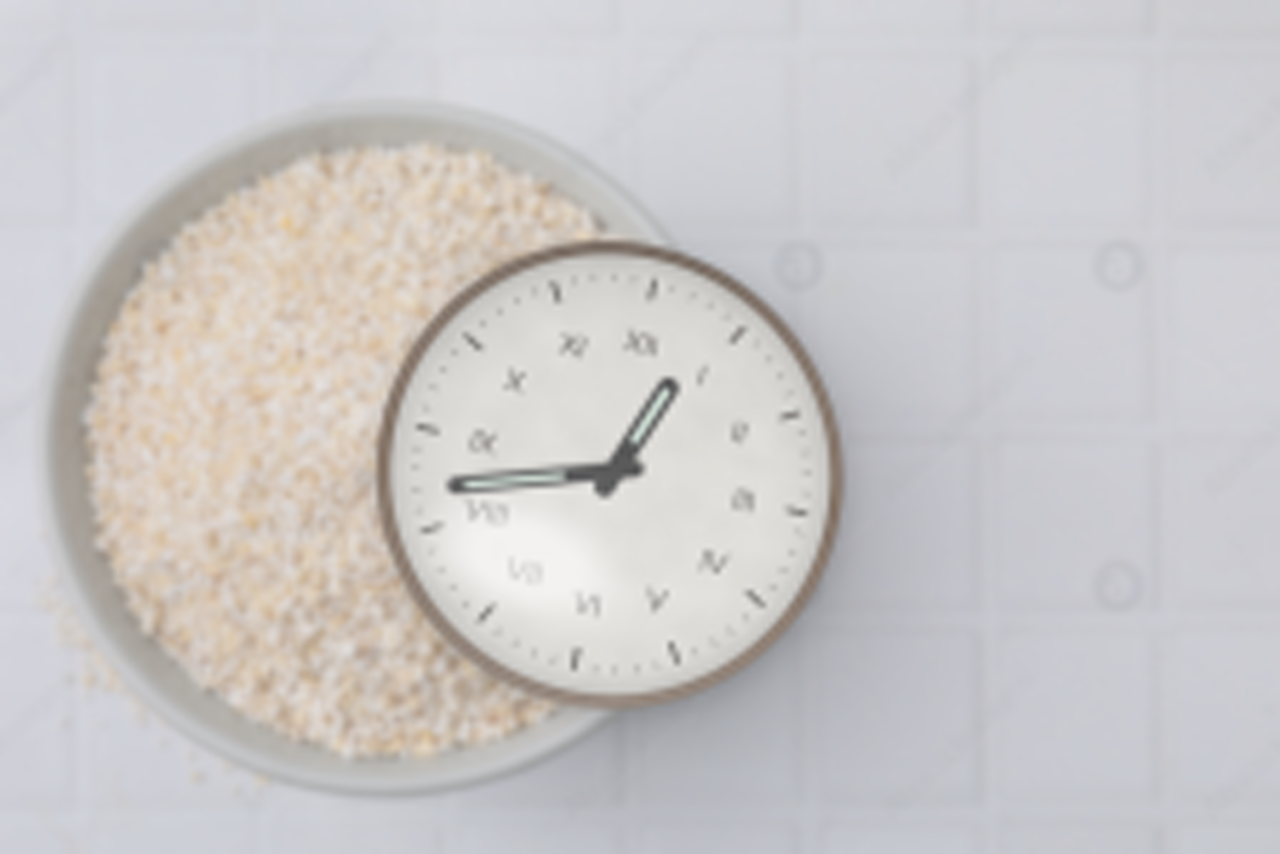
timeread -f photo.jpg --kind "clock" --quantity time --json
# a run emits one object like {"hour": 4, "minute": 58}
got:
{"hour": 12, "minute": 42}
